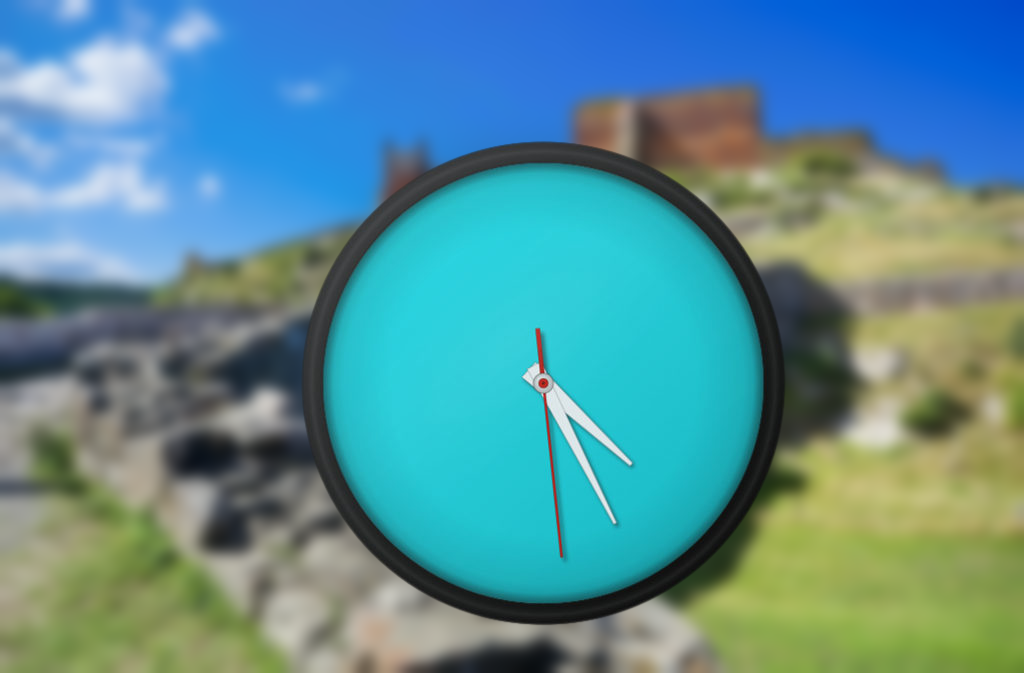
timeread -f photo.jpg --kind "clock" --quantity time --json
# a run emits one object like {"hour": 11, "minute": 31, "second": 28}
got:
{"hour": 4, "minute": 25, "second": 29}
